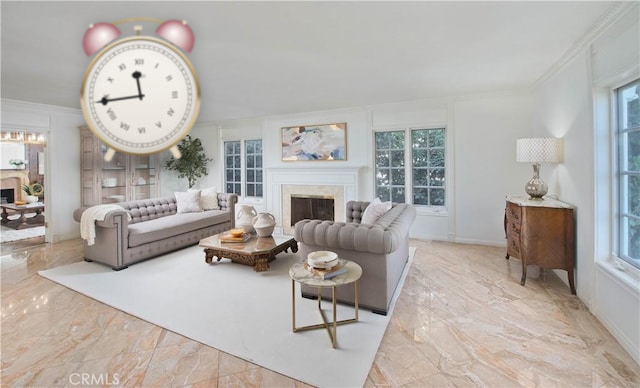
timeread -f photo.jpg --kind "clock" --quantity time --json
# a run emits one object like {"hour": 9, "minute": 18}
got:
{"hour": 11, "minute": 44}
